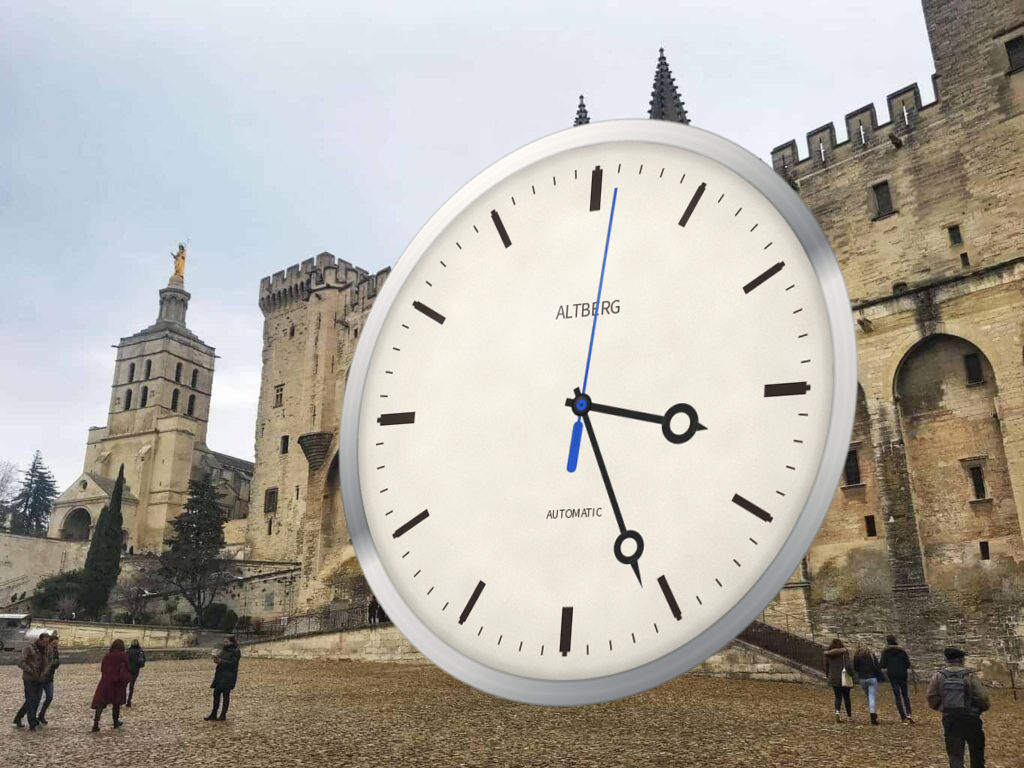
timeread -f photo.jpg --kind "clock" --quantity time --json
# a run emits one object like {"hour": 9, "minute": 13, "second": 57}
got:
{"hour": 3, "minute": 26, "second": 1}
